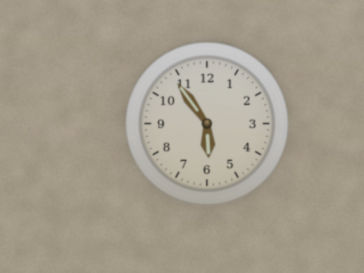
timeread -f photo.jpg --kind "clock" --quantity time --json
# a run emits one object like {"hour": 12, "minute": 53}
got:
{"hour": 5, "minute": 54}
